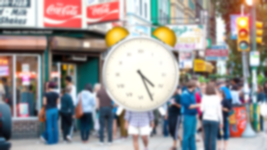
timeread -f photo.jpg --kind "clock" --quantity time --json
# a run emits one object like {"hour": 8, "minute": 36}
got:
{"hour": 4, "minute": 26}
